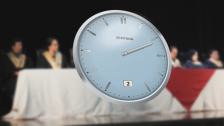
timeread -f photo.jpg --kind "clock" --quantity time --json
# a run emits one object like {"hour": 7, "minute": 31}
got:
{"hour": 2, "minute": 11}
